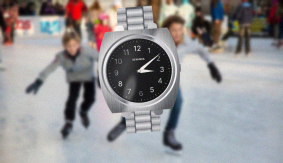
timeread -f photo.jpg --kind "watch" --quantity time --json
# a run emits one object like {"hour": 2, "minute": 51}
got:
{"hour": 3, "minute": 9}
